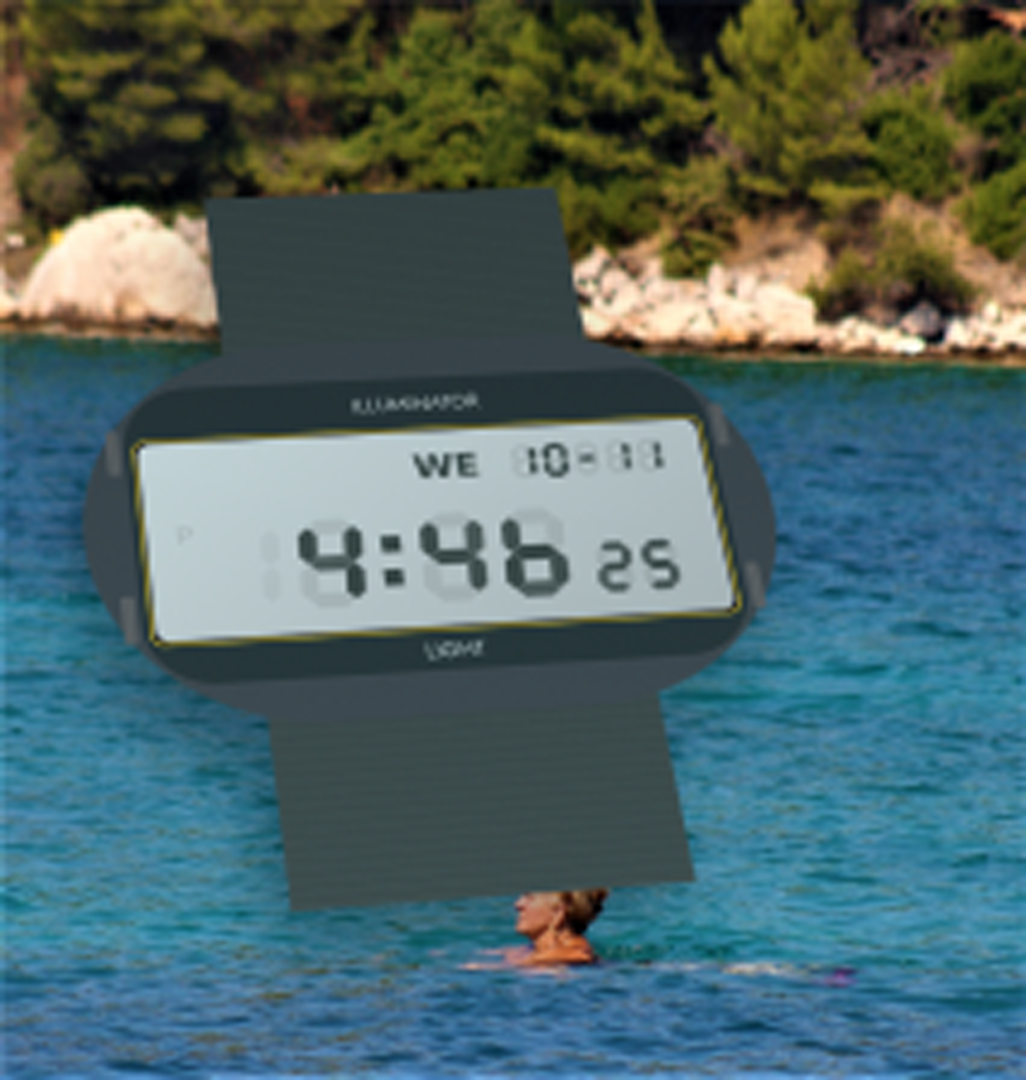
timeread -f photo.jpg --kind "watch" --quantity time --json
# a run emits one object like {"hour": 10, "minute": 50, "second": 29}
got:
{"hour": 4, "minute": 46, "second": 25}
